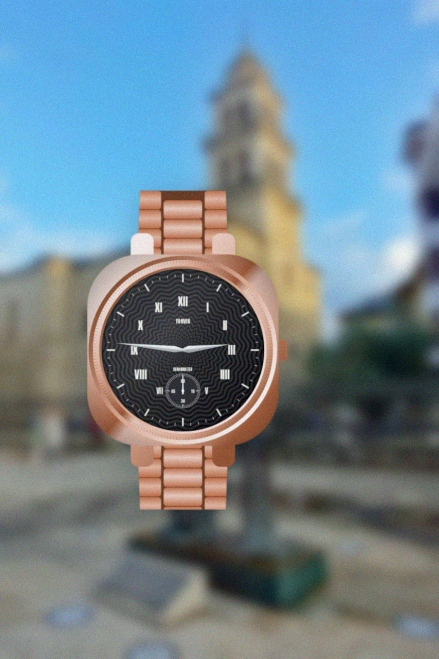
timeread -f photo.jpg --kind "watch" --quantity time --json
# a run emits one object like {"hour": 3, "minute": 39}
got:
{"hour": 2, "minute": 46}
